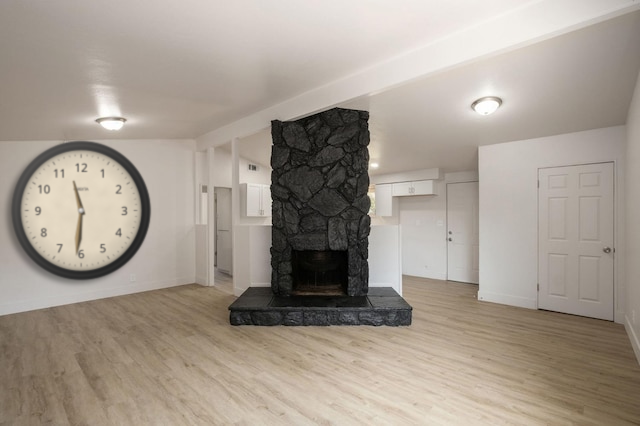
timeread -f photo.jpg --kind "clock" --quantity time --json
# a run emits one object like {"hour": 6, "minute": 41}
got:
{"hour": 11, "minute": 31}
